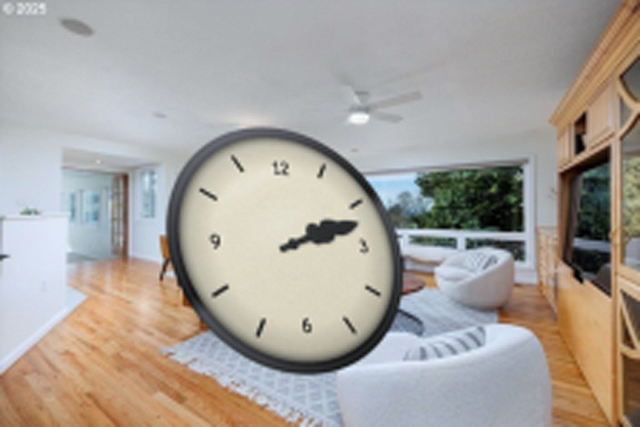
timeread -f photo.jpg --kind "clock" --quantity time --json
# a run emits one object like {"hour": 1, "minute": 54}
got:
{"hour": 2, "minute": 12}
